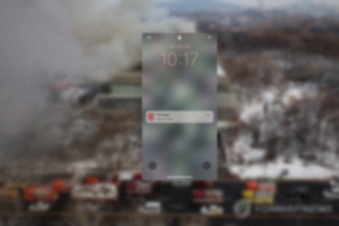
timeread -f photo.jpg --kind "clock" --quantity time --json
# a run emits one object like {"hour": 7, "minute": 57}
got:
{"hour": 10, "minute": 17}
